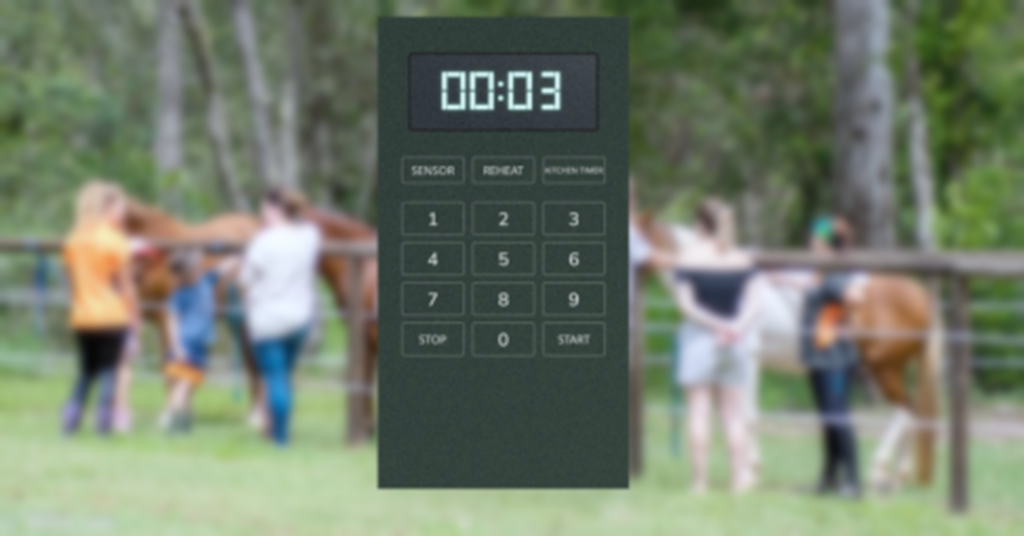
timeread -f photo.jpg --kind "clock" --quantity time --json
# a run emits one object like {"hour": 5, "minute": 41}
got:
{"hour": 0, "minute": 3}
